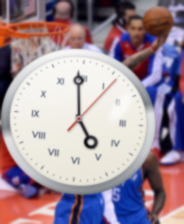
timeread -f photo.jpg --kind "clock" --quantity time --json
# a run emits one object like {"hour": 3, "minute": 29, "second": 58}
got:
{"hour": 4, "minute": 59, "second": 6}
